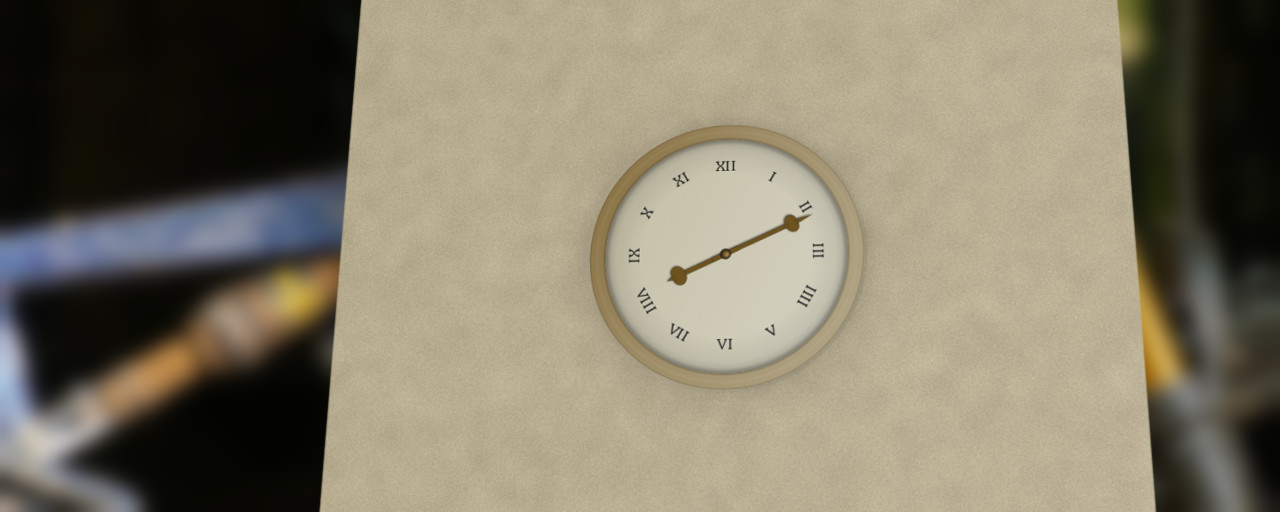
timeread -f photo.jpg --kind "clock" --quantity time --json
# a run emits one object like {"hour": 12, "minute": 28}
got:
{"hour": 8, "minute": 11}
